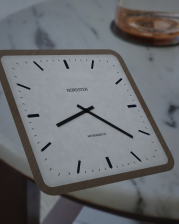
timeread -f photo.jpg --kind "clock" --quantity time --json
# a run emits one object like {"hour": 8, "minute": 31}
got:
{"hour": 8, "minute": 22}
